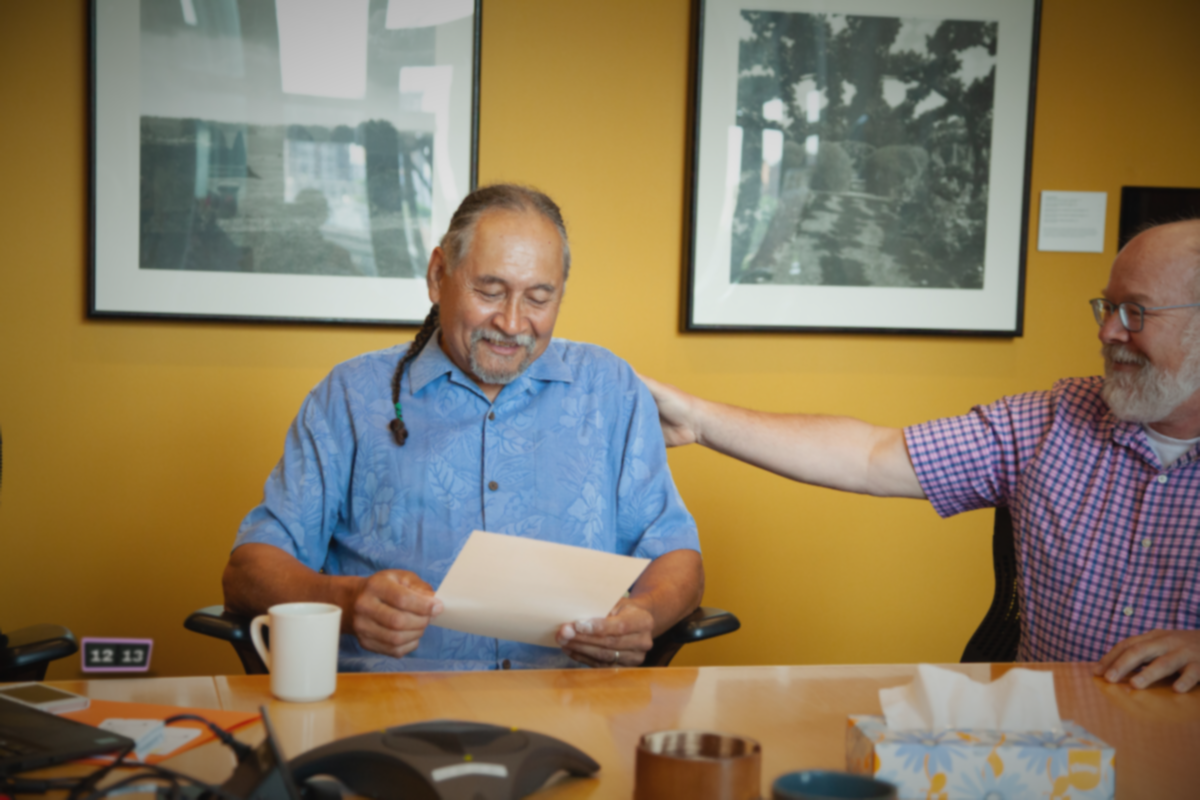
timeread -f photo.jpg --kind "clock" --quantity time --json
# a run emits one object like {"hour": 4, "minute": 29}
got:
{"hour": 12, "minute": 13}
